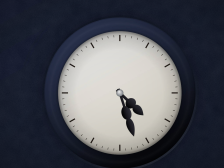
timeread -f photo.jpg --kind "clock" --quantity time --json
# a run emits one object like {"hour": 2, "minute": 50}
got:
{"hour": 4, "minute": 27}
